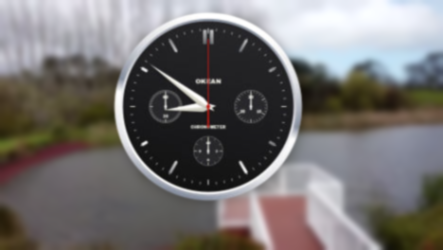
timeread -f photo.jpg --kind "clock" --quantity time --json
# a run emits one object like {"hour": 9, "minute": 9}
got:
{"hour": 8, "minute": 51}
